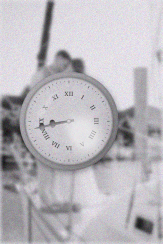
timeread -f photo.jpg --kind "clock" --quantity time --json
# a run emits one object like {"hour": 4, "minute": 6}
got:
{"hour": 8, "minute": 43}
